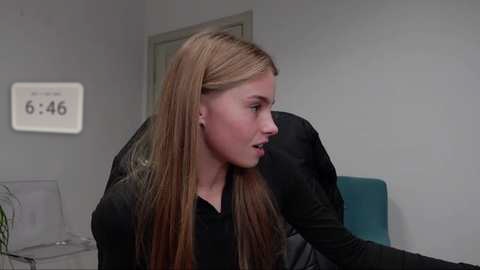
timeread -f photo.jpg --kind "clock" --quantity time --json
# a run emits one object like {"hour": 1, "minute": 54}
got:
{"hour": 6, "minute": 46}
